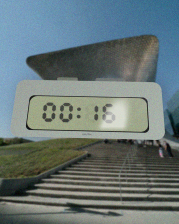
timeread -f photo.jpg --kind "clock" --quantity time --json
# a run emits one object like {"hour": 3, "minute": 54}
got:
{"hour": 0, "minute": 16}
